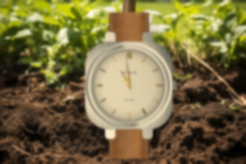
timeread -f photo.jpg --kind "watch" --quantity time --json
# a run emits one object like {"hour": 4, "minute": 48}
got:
{"hour": 10, "minute": 59}
